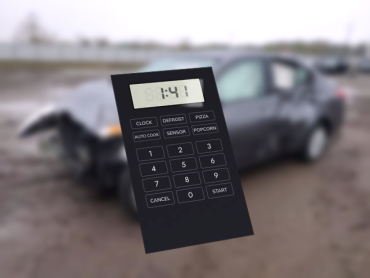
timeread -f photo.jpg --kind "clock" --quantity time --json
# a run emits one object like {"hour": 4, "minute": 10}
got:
{"hour": 1, "minute": 41}
